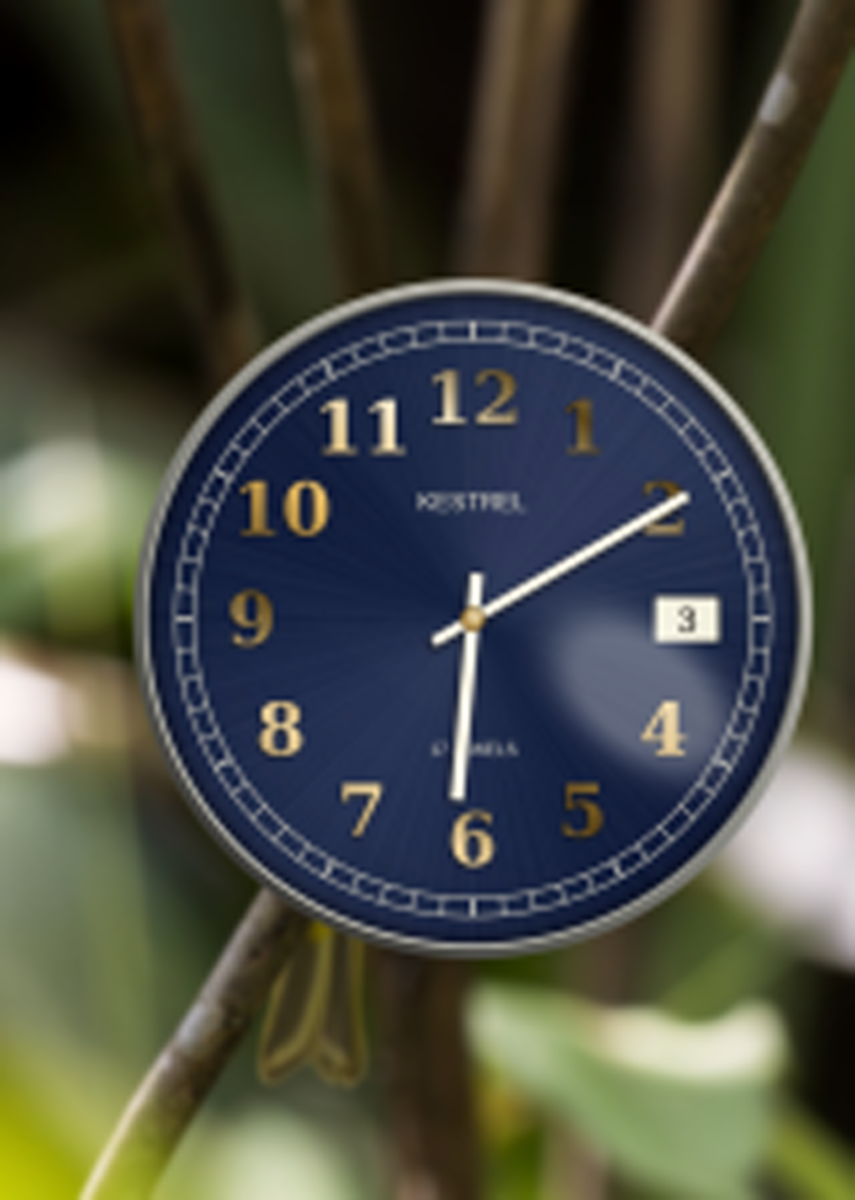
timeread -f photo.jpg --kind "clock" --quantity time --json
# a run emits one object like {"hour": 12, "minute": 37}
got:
{"hour": 6, "minute": 10}
